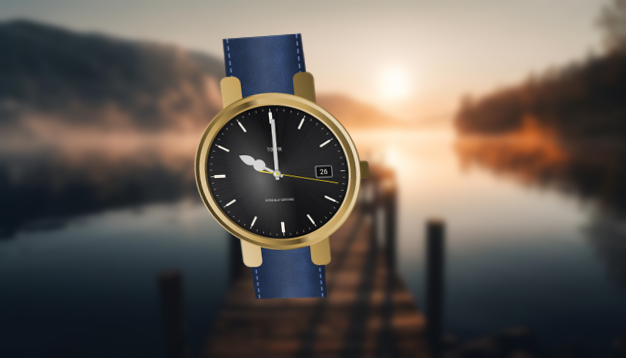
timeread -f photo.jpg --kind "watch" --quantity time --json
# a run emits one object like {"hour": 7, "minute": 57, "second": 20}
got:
{"hour": 10, "minute": 0, "second": 17}
